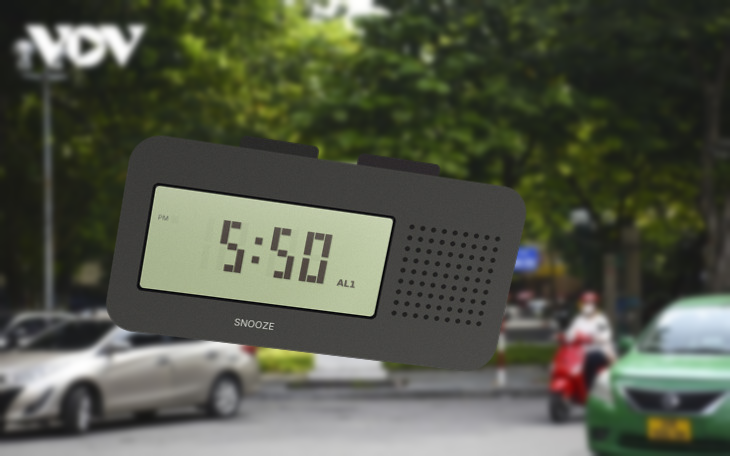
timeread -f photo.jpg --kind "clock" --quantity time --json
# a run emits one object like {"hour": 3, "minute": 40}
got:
{"hour": 5, "minute": 50}
